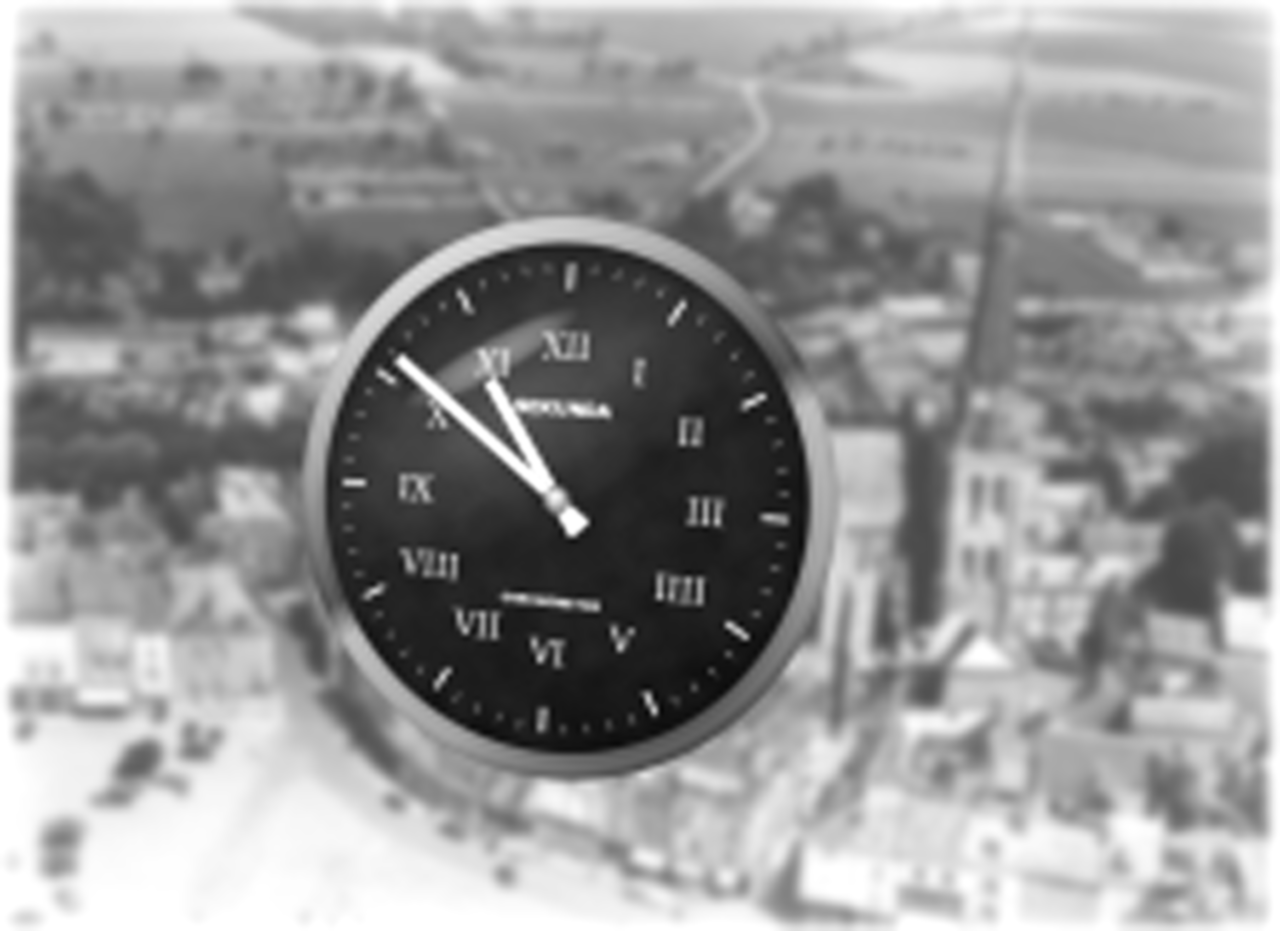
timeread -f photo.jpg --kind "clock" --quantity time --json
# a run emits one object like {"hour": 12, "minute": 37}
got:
{"hour": 10, "minute": 51}
